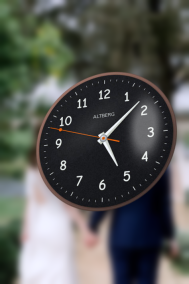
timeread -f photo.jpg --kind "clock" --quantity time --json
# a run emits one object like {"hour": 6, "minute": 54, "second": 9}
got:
{"hour": 5, "minute": 7, "second": 48}
